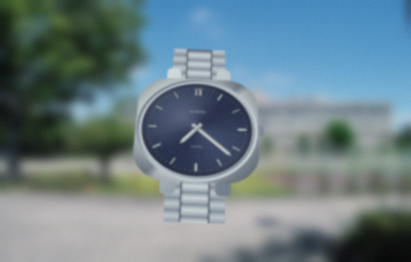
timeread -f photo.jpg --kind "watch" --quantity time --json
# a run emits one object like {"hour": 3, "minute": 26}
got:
{"hour": 7, "minute": 22}
